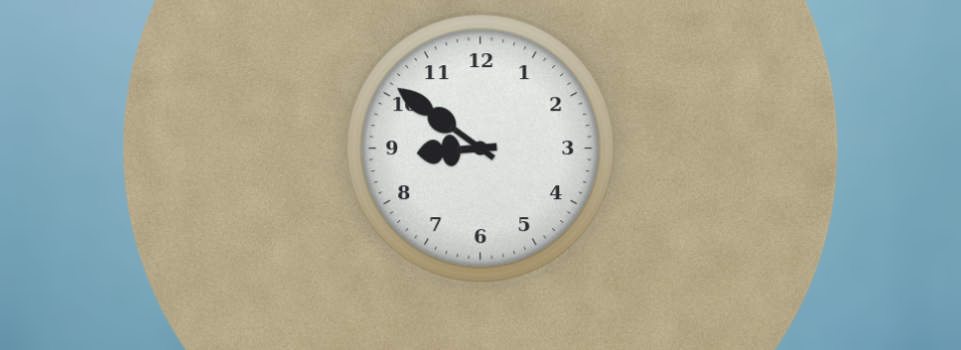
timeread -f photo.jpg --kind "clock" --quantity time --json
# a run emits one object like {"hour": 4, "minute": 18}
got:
{"hour": 8, "minute": 51}
